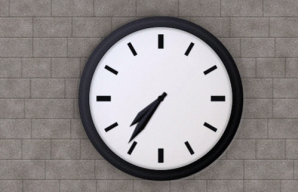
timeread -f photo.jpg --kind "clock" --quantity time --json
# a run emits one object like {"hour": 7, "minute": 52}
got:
{"hour": 7, "minute": 36}
